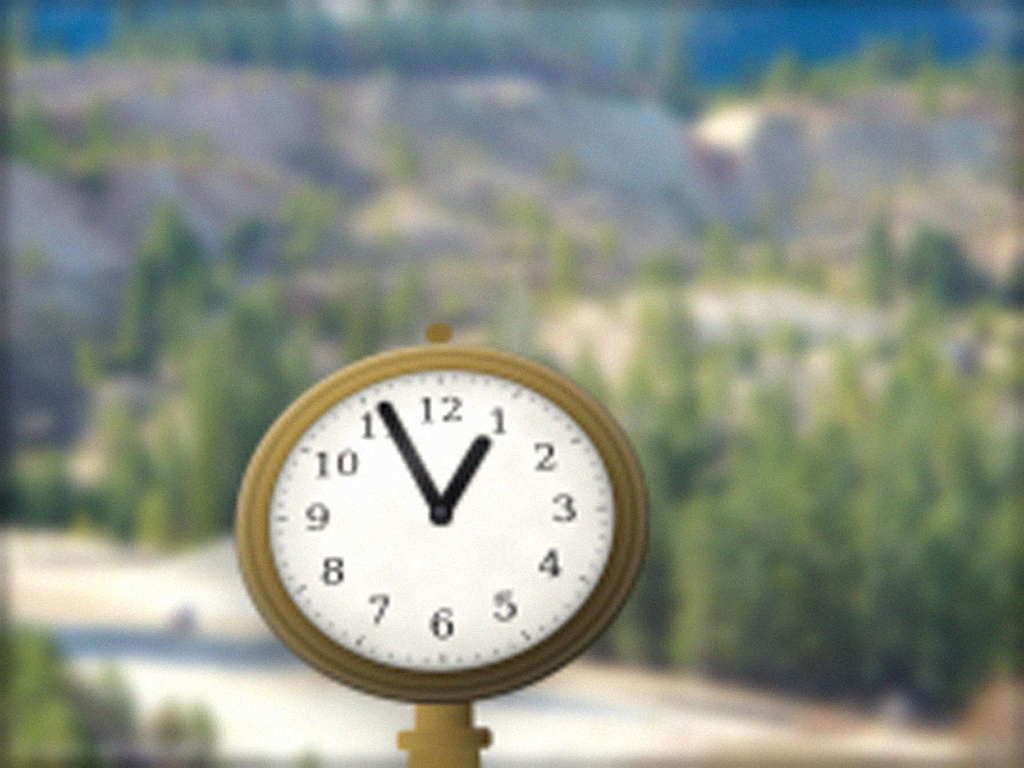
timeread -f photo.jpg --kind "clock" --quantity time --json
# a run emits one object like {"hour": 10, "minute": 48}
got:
{"hour": 12, "minute": 56}
